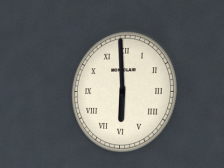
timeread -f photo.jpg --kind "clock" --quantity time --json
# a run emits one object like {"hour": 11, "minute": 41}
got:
{"hour": 5, "minute": 59}
